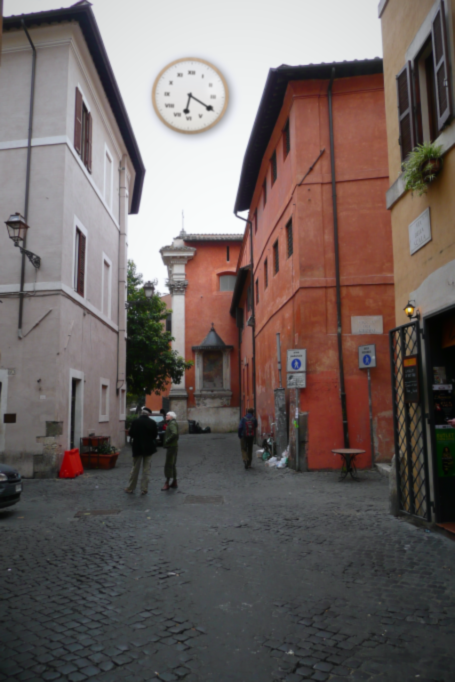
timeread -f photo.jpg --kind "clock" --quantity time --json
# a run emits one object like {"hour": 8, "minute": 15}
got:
{"hour": 6, "minute": 20}
